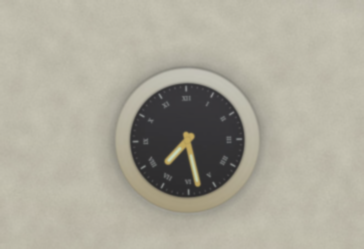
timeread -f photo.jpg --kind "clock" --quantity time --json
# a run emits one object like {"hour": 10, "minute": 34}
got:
{"hour": 7, "minute": 28}
